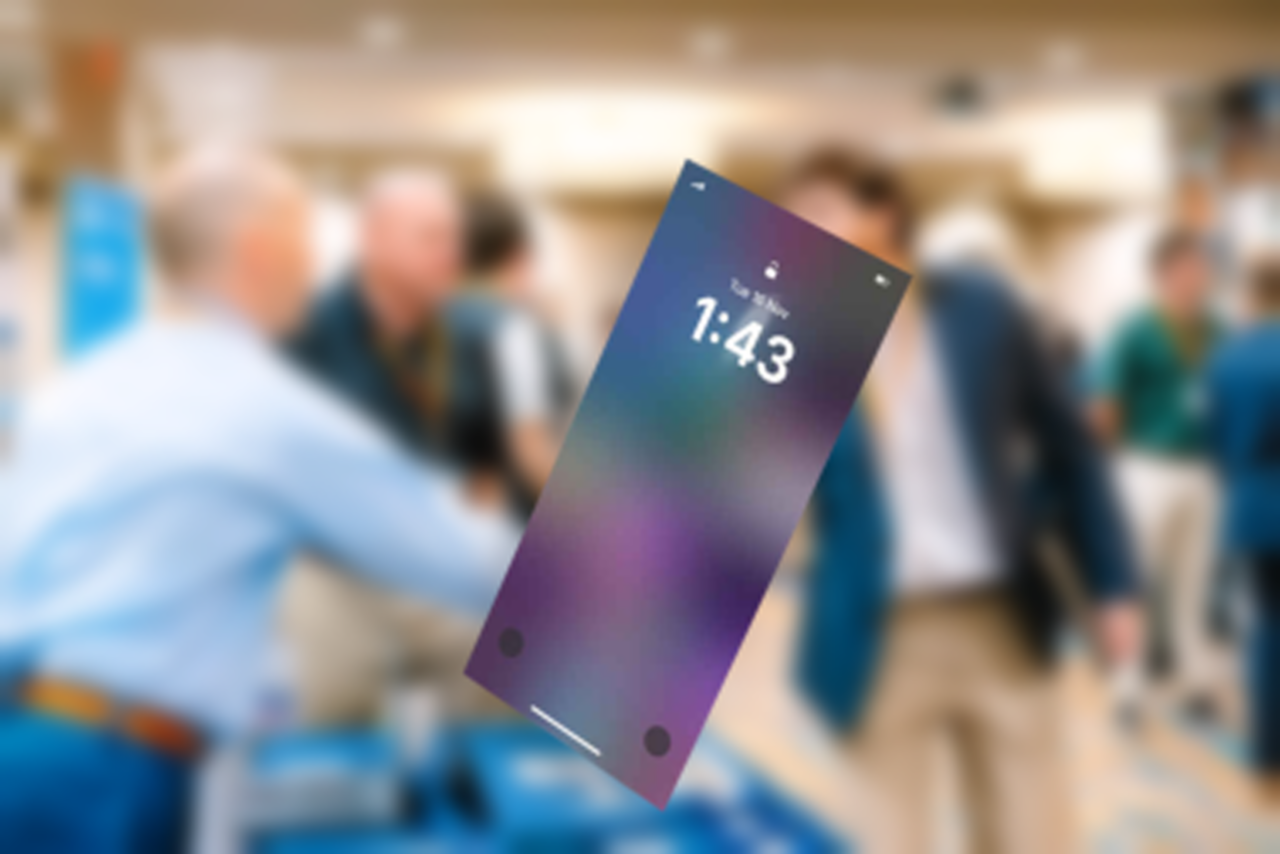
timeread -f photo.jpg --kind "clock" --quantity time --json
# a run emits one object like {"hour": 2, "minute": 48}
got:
{"hour": 1, "minute": 43}
